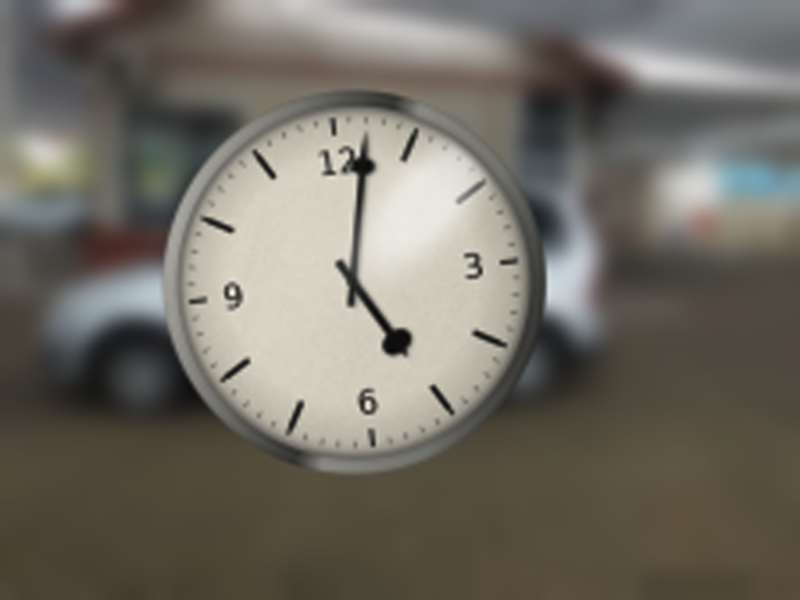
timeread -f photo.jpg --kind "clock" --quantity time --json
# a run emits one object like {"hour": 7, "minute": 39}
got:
{"hour": 5, "minute": 2}
